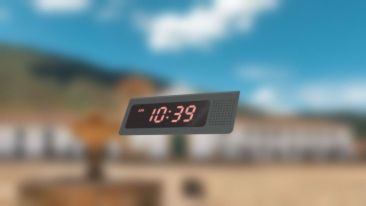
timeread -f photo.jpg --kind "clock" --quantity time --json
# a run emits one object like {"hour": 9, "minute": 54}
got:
{"hour": 10, "minute": 39}
